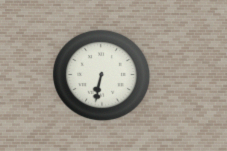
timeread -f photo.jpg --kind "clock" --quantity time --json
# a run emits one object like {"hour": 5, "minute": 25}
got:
{"hour": 6, "minute": 32}
